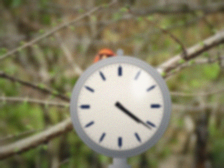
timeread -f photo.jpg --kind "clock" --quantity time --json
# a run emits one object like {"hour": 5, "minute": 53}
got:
{"hour": 4, "minute": 21}
